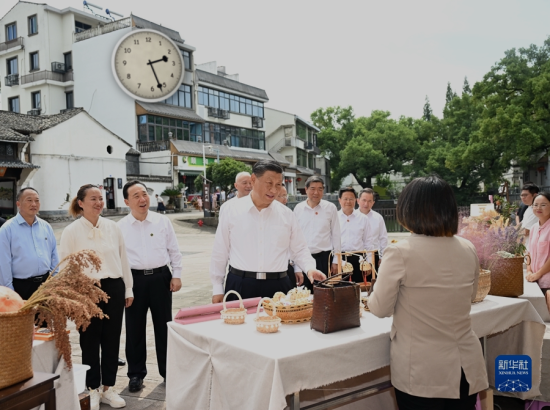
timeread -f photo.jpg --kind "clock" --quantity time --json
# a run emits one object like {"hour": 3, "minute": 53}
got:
{"hour": 2, "minute": 27}
